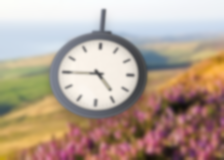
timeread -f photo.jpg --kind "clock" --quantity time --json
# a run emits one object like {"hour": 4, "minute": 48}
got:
{"hour": 4, "minute": 45}
